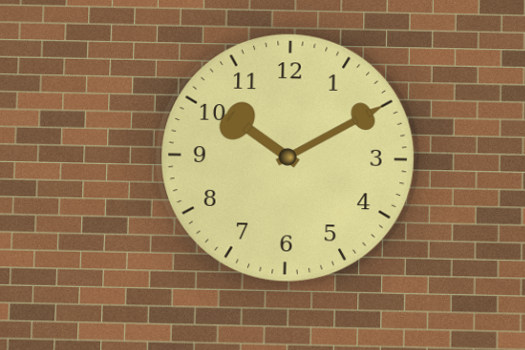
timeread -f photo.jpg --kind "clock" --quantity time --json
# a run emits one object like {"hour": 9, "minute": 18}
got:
{"hour": 10, "minute": 10}
